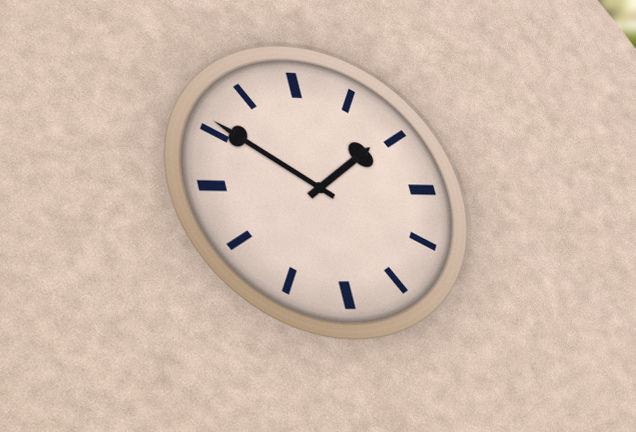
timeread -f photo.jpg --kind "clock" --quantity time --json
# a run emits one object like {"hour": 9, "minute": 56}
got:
{"hour": 1, "minute": 51}
